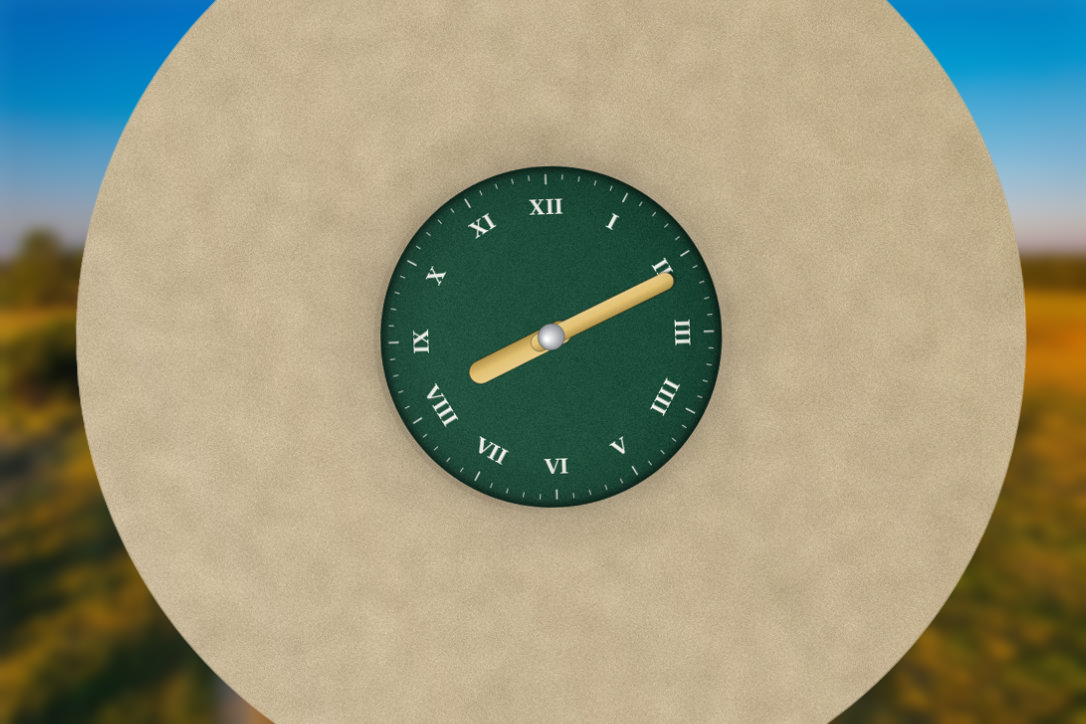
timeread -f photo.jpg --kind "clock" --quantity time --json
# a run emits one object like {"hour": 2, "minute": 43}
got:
{"hour": 8, "minute": 11}
